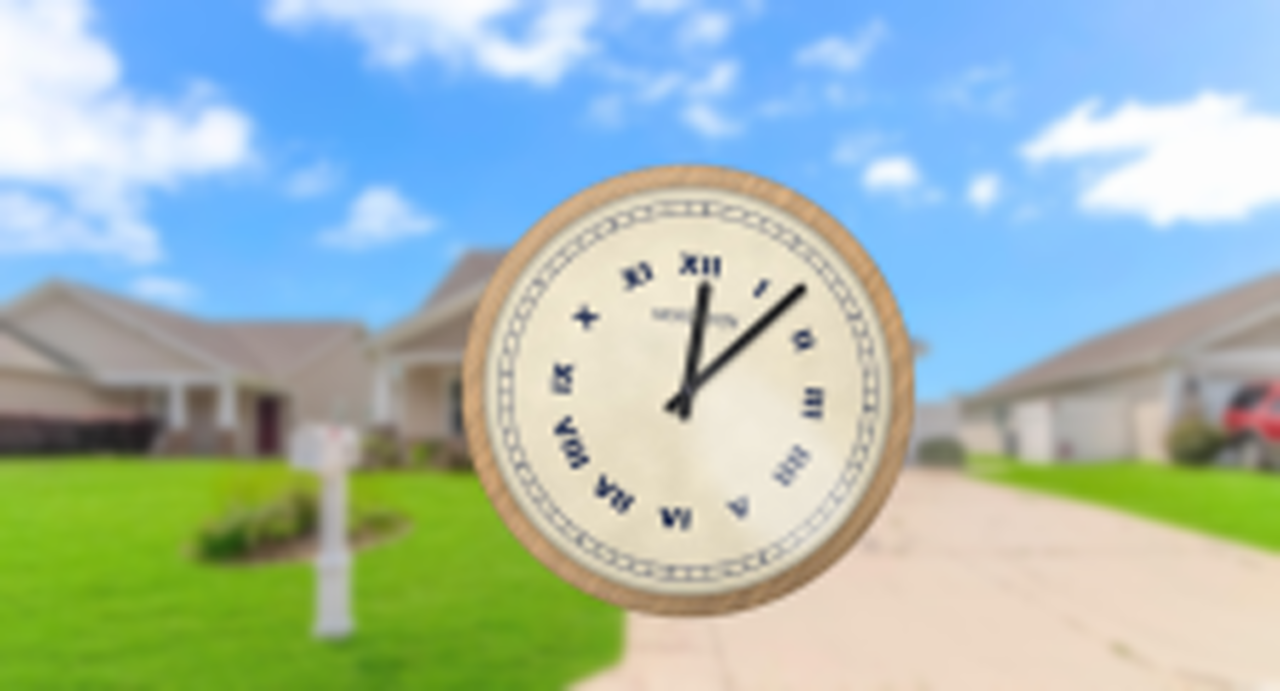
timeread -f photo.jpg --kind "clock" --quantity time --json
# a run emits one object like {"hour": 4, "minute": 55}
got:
{"hour": 12, "minute": 7}
